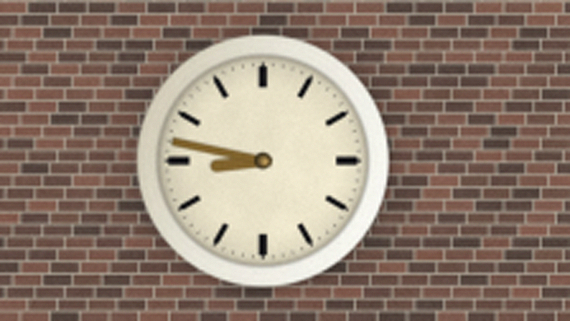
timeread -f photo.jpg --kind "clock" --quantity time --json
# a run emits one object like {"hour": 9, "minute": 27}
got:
{"hour": 8, "minute": 47}
